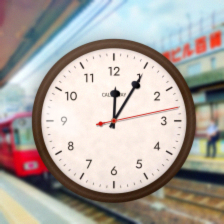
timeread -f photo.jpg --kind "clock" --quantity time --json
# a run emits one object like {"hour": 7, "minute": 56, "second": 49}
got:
{"hour": 12, "minute": 5, "second": 13}
